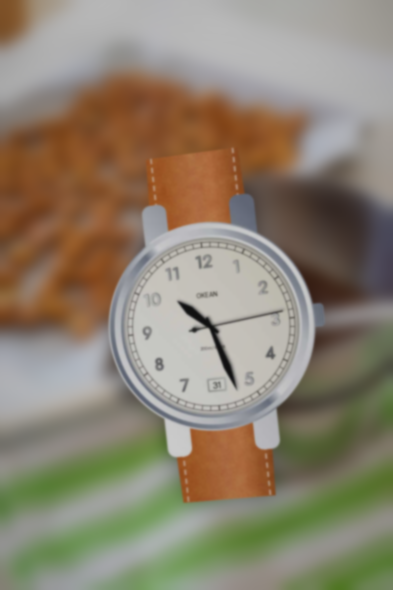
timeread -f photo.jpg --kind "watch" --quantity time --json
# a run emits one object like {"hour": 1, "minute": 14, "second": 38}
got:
{"hour": 10, "minute": 27, "second": 14}
